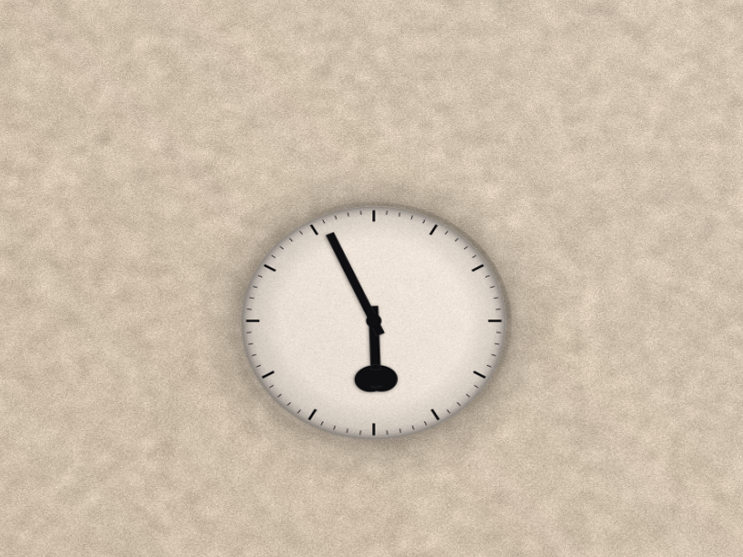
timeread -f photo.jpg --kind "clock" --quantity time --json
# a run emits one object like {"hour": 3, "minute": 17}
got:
{"hour": 5, "minute": 56}
